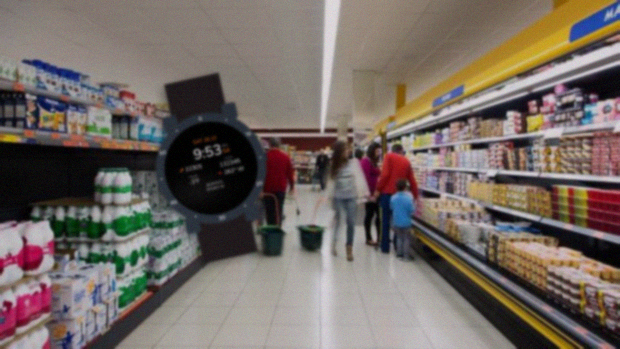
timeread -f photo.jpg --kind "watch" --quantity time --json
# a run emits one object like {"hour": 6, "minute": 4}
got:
{"hour": 9, "minute": 53}
